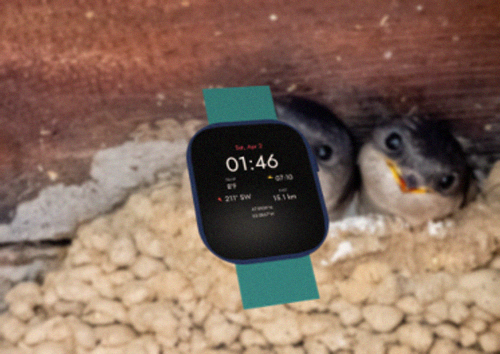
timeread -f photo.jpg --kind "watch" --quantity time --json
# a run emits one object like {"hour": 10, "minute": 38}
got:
{"hour": 1, "minute": 46}
